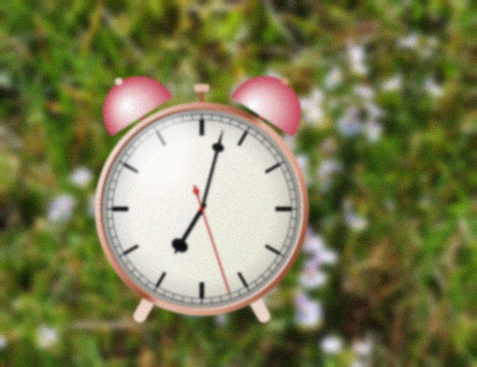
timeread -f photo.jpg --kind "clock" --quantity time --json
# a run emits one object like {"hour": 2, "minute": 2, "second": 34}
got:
{"hour": 7, "minute": 2, "second": 27}
